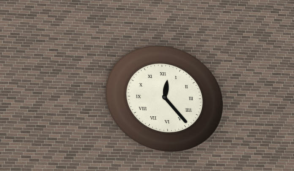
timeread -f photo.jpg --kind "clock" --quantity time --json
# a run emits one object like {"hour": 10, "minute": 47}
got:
{"hour": 12, "minute": 24}
